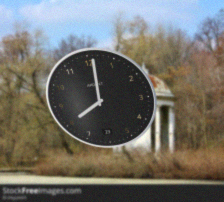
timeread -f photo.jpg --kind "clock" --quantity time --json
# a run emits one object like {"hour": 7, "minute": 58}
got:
{"hour": 8, "minute": 1}
